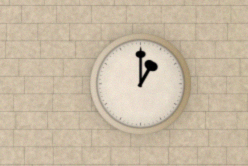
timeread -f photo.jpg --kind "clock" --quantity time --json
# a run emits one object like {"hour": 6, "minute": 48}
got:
{"hour": 1, "minute": 0}
